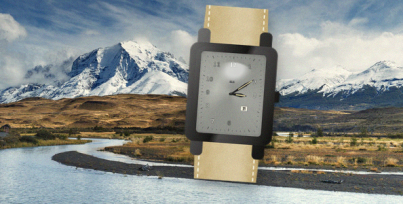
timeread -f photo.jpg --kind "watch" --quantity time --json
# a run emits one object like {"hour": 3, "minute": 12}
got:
{"hour": 3, "minute": 9}
